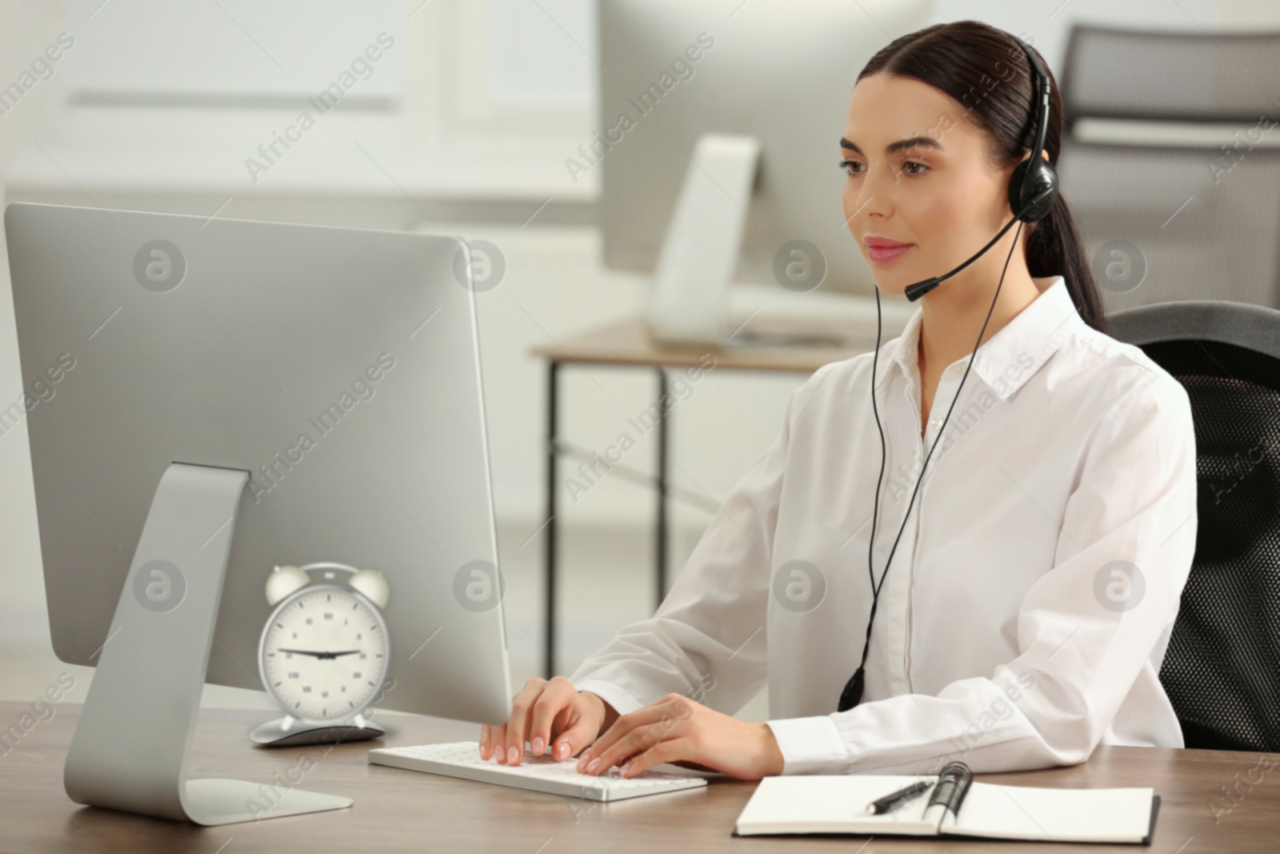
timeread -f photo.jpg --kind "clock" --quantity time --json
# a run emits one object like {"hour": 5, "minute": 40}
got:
{"hour": 2, "minute": 46}
